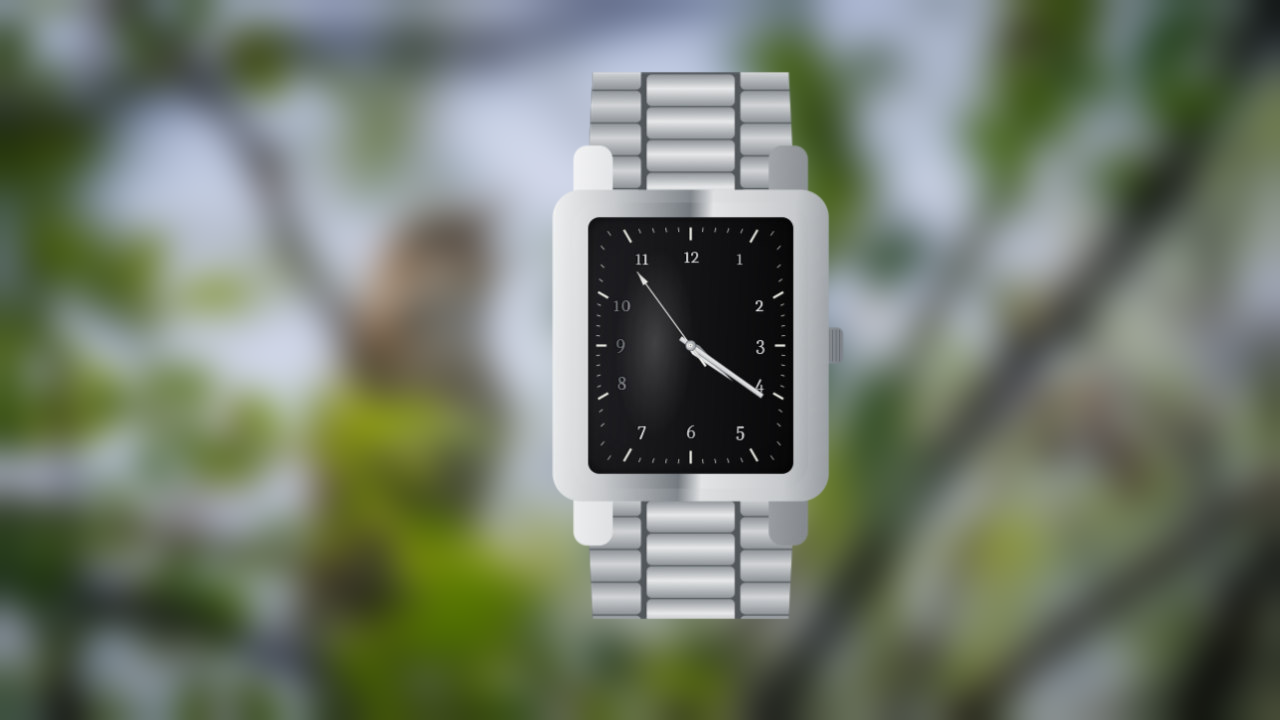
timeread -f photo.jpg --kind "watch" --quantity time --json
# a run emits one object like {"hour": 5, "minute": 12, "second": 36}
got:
{"hour": 4, "minute": 20, "second": 54}
